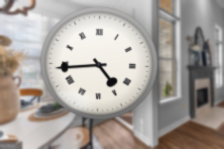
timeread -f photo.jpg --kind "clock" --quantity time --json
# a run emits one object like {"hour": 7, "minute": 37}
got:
{"hour": 4, "minute": 44}
